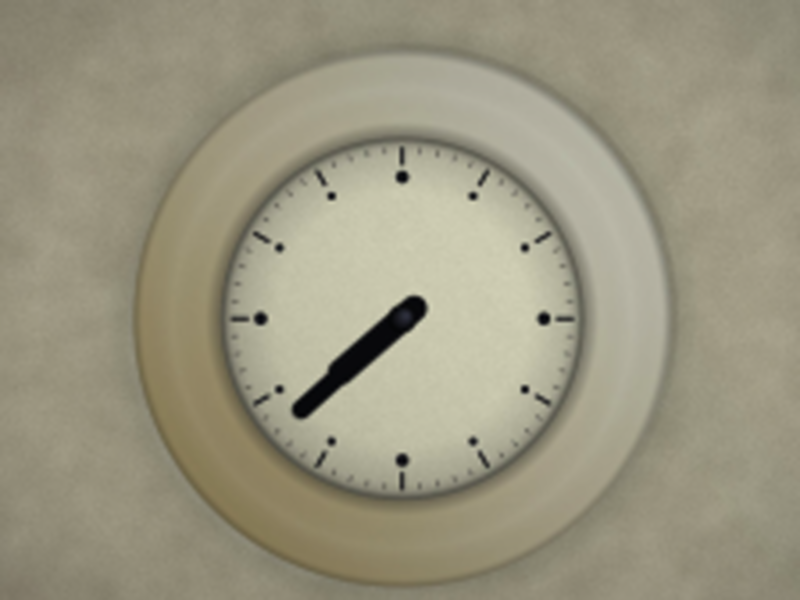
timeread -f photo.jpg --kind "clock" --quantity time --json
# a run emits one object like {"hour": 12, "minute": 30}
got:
{"hour": 7, "minute": 38}
